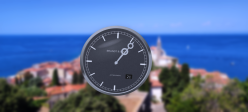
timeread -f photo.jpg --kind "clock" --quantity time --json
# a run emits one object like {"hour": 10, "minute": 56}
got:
{"hour": 1, "minute": 6}
